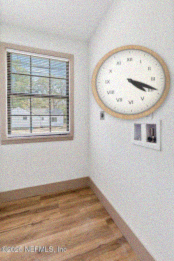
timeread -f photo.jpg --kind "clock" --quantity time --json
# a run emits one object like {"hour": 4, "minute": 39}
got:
{"hour": 4, "minute": 19}
